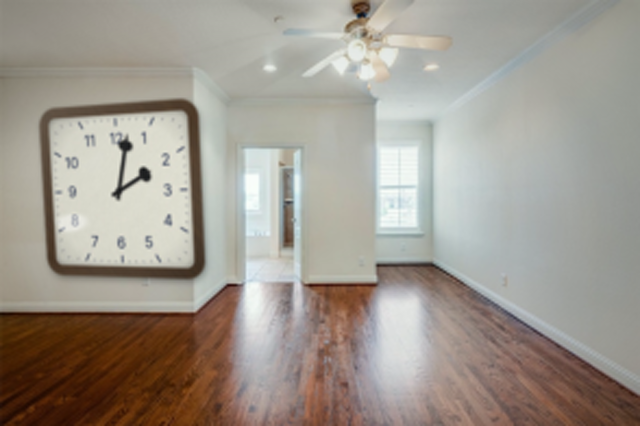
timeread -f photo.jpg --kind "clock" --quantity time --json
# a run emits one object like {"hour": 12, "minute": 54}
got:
{"hour": 2, "minute": 2}
